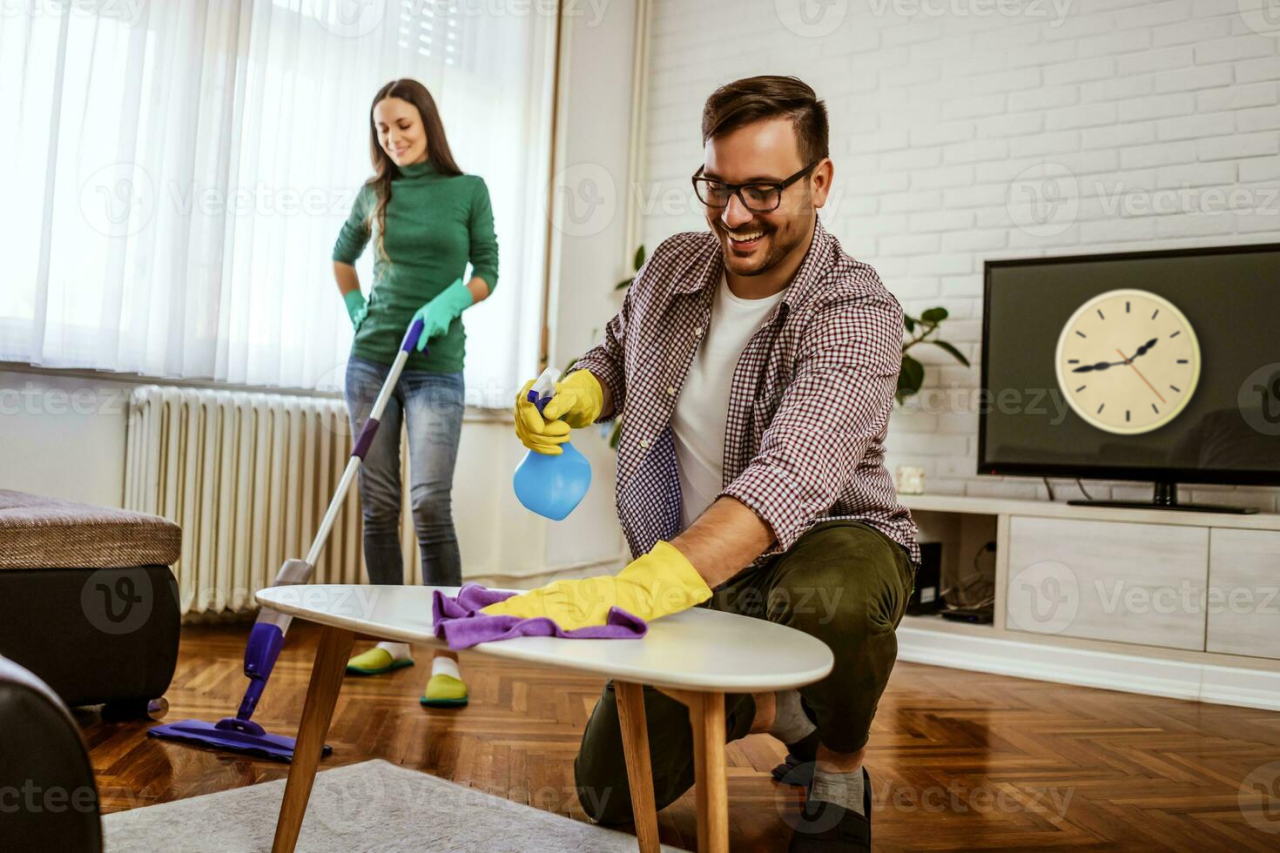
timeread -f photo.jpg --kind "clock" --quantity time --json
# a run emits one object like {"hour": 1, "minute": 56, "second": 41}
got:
{"hour": 1, "minute": 43, "second": 23}
